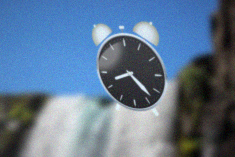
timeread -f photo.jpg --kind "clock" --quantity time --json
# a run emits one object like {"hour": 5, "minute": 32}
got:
{"hour": 8, "minute": 23}
